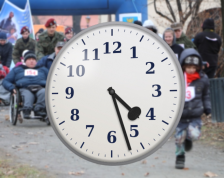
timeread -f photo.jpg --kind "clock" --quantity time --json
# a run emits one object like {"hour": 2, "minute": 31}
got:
{"hour": 4, "minute": 27}
